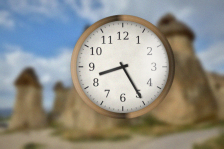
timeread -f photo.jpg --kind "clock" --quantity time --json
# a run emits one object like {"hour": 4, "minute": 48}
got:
{"hour": 8, "minute": 25}
